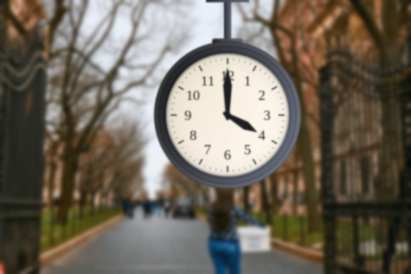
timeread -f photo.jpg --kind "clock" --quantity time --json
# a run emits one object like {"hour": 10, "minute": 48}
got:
{"hour": 4, "minute": 0}
